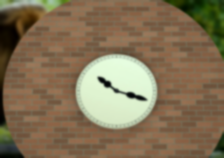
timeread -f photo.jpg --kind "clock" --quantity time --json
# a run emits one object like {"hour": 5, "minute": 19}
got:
{"hour": 10, "minute": 18}
